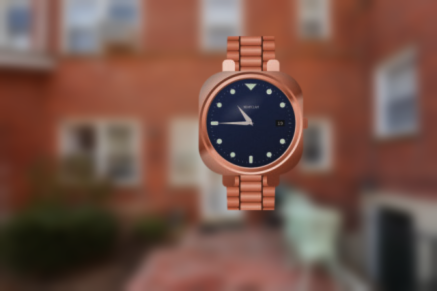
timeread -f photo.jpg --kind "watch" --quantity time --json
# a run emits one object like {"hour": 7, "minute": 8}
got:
{"hour": 10, "minute": 45}
